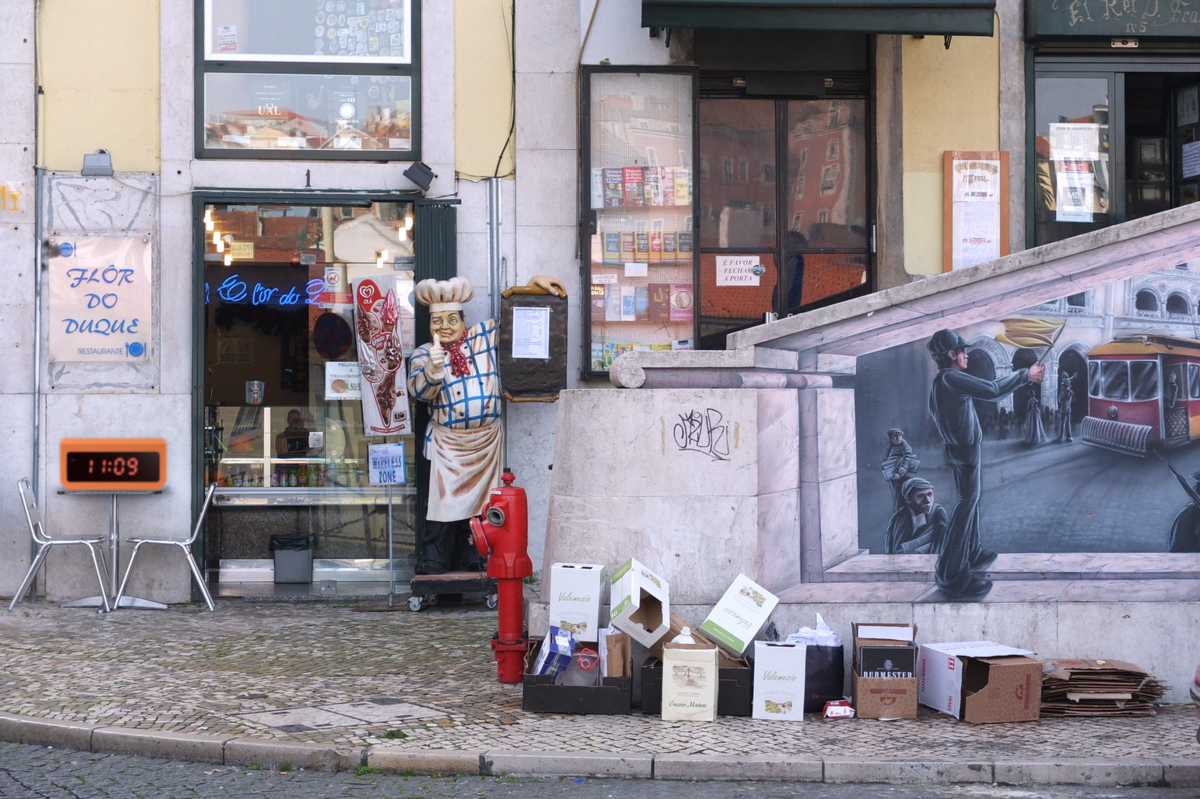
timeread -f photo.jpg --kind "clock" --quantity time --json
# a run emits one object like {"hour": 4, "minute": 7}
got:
{"hour": 11, "minute": 9}
